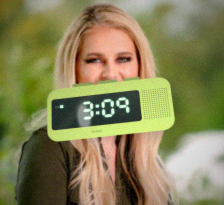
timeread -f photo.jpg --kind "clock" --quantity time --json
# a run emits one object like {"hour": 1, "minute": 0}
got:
{"hour": 3, "minute": 9}
